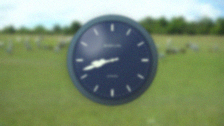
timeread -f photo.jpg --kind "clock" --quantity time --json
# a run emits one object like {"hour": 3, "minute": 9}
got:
{"hour": 8, "minute": 42}
